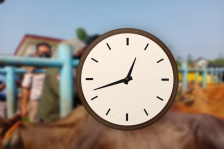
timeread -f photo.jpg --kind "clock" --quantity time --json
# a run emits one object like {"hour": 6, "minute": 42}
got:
{"hour": 12, "minute": 42}
